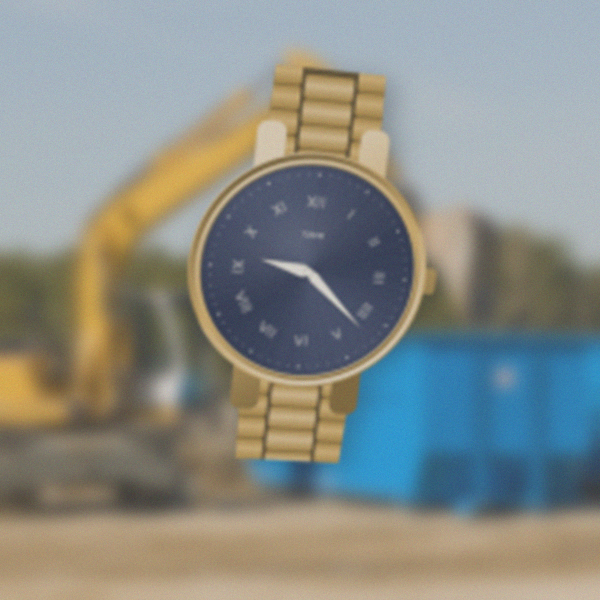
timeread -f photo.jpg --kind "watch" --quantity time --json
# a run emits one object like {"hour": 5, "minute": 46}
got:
{"hour": 9, "minute": 22}
